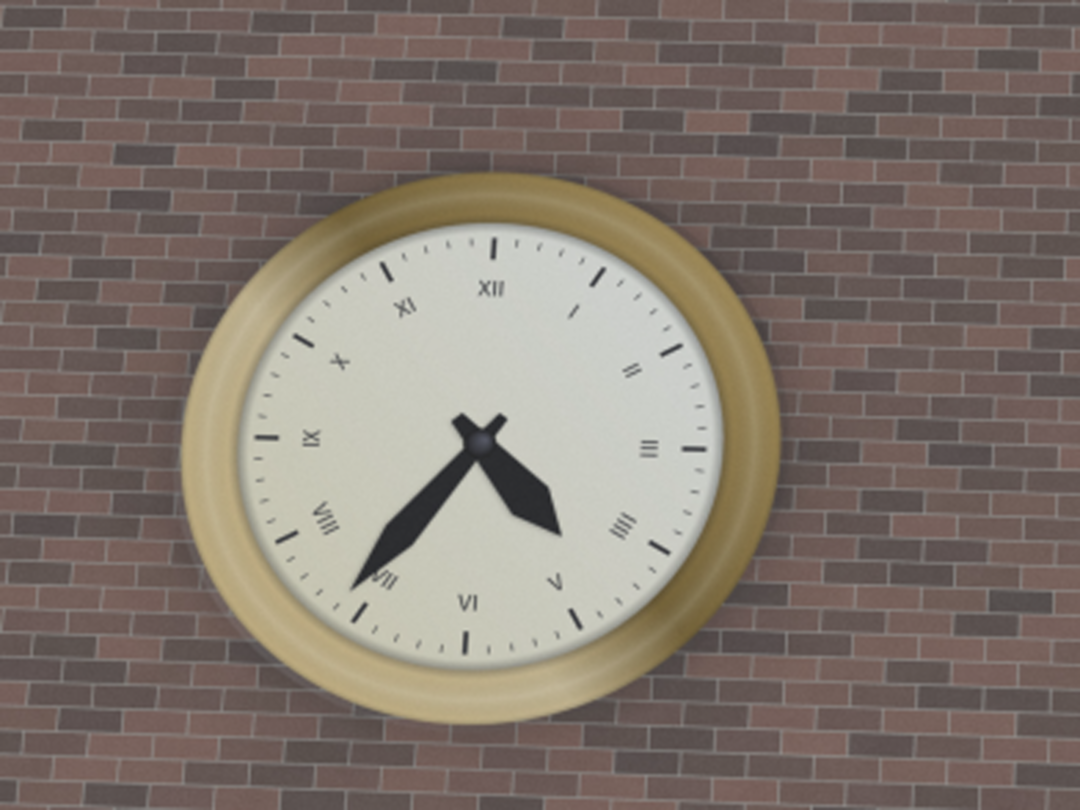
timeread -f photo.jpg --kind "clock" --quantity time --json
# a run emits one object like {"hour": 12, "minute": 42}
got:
{"hour": 4, "minute": 36}
